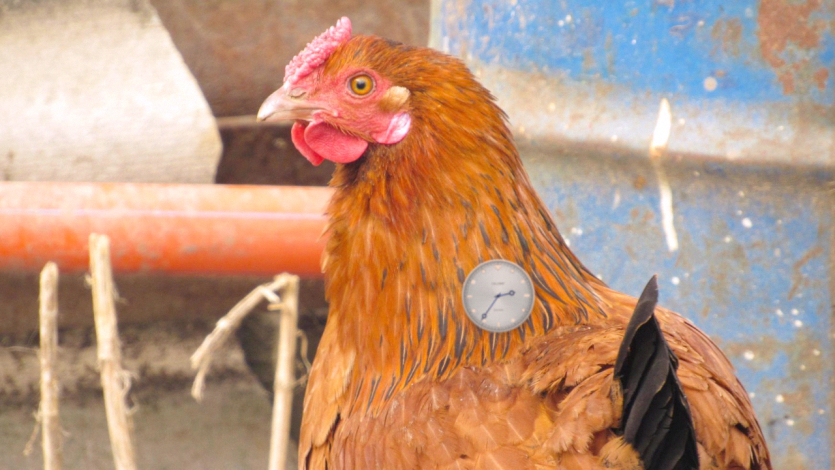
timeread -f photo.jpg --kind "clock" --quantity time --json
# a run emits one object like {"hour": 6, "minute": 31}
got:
{"hour": 2, "minute": 36}
